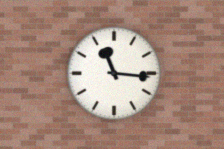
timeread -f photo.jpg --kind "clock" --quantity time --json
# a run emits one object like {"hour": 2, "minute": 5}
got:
{"hour": 11, "minute": 16}
